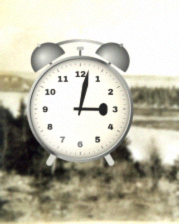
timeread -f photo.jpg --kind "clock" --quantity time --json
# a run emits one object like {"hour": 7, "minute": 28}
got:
{"hour": 3, "minute": 2}
